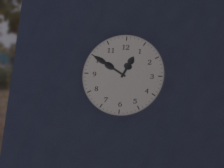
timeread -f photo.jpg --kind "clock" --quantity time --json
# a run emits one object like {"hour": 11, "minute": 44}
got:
{"hour": 12, "minute": 50}
